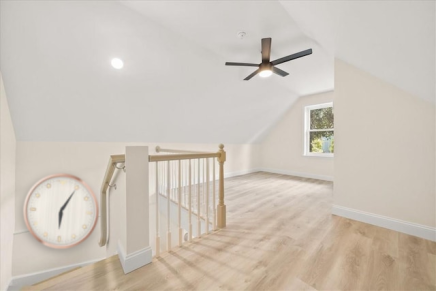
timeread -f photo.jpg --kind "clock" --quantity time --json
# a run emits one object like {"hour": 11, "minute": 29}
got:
{"hour": 6, "minute": 5}
